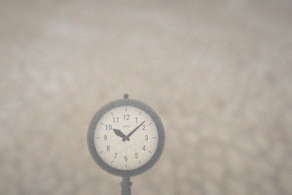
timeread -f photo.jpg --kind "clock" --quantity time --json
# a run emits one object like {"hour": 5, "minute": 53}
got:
{"hour": 10, "minute": 8}
